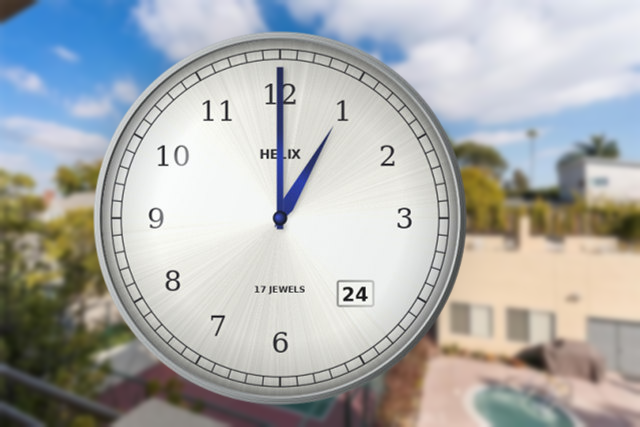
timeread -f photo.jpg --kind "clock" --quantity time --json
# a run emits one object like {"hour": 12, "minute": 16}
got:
{"hour": 1, "minute": 0}
